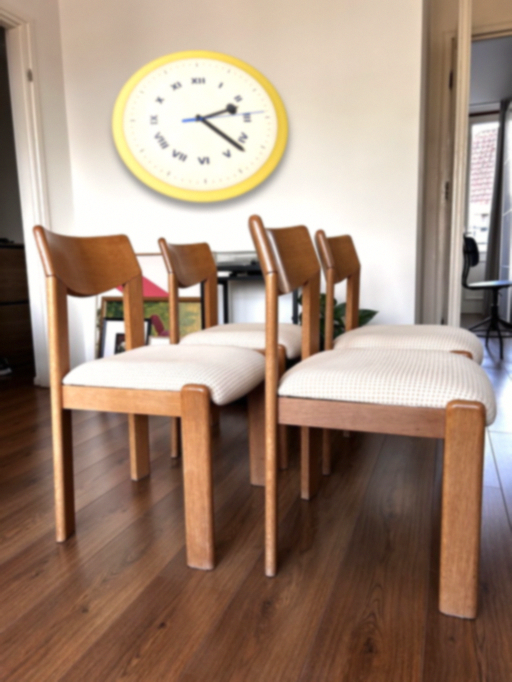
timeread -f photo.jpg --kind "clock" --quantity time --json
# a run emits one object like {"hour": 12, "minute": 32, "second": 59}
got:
{"hour": 2, "minute": 22, "second": 14}
